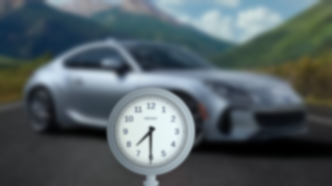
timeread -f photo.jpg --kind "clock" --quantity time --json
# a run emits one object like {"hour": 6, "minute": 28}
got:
{"hour": 7, "minute": 30}
